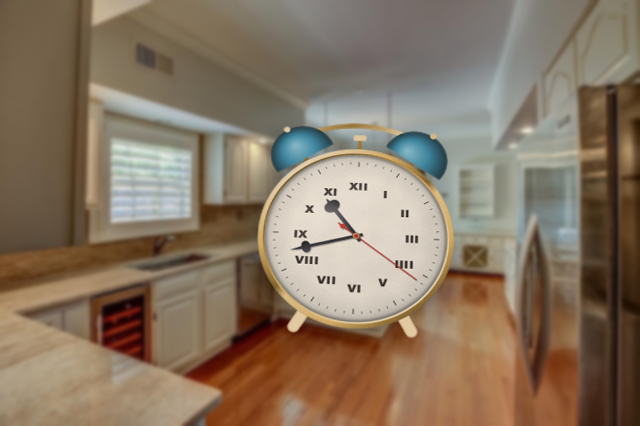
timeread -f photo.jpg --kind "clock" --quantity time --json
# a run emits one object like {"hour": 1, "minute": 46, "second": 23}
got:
{"hour": 10, "minute": 42, "second": 21}
